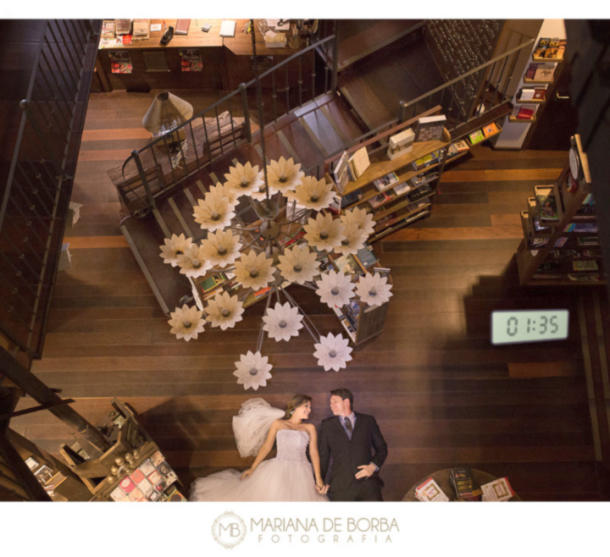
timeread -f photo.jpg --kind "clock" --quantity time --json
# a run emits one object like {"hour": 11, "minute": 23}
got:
{"hour": 1, "minute": 35}
